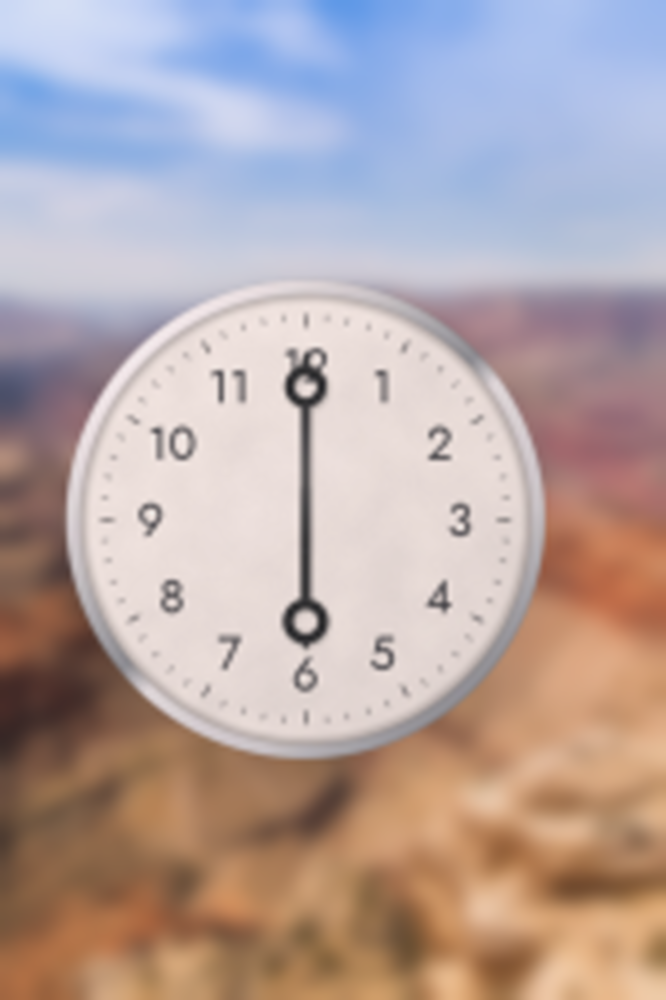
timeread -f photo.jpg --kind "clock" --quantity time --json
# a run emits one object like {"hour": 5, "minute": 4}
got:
{"hour": 6, "minute": 0}
